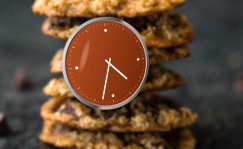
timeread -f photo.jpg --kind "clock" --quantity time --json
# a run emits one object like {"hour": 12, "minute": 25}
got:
{"hour": 4, "minute": 33}
